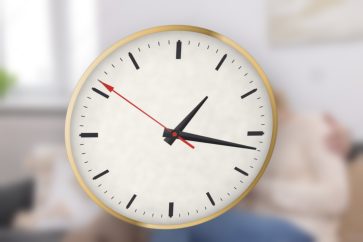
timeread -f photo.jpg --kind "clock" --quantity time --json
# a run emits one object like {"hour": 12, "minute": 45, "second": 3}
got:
{"hour": 1, "minute": 16, "second": 51}
